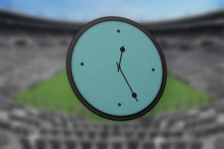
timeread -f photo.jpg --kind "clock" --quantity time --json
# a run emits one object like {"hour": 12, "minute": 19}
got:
{"hour": 12, "minute": 25}
